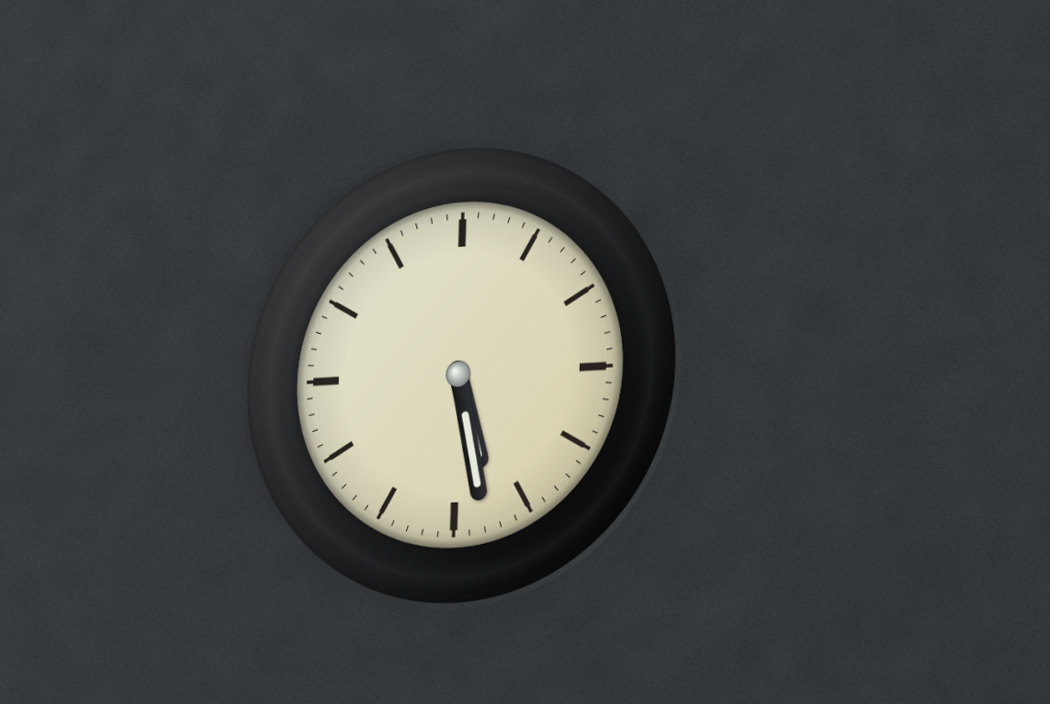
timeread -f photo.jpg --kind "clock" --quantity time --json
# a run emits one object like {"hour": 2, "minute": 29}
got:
{"hour": 5, "minute": 28}
